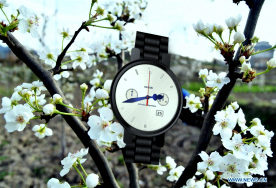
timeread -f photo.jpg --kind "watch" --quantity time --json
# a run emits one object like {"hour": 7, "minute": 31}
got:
{"hour": 2, "minute": 42}
